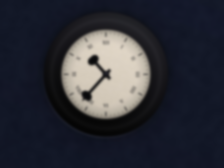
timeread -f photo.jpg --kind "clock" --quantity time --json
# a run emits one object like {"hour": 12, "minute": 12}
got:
{"hour": 10, "minute": 37}
